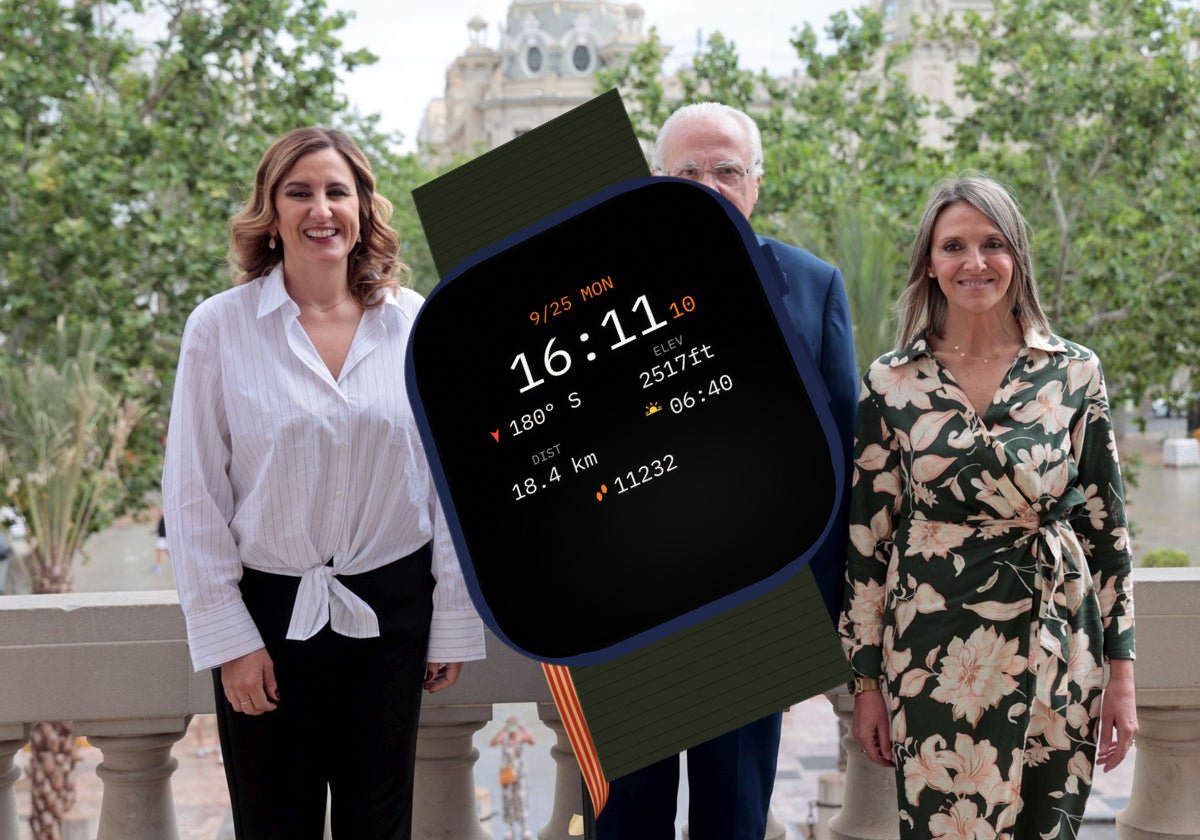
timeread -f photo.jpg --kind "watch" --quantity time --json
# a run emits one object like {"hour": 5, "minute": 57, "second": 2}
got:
{"hour": 16, "minute": 11, "second": 10}
